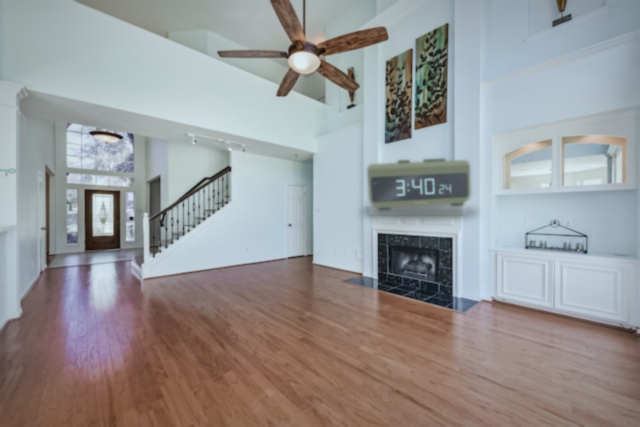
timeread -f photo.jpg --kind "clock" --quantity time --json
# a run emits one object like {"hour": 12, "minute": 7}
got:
{"hour": 3, "minute": 40}
